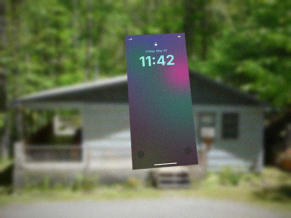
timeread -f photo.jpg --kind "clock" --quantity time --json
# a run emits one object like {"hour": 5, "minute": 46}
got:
{"hour": 11, "minute": 42}
